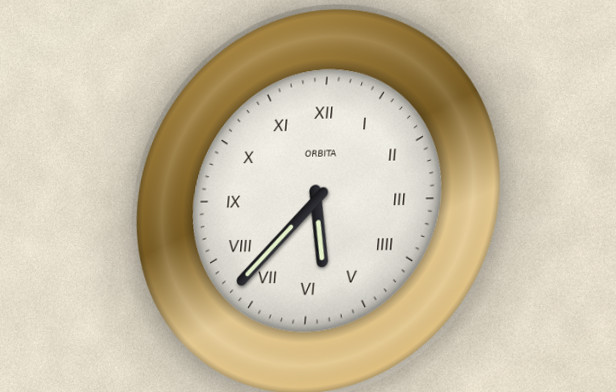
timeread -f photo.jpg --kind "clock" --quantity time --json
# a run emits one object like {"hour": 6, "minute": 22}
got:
{"hour": 5, "minute": 37}
